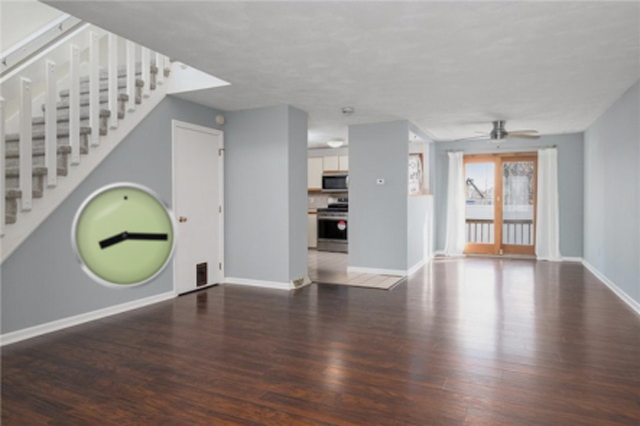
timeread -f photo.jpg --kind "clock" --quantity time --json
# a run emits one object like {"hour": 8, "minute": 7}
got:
{"hour": 8, "minute": 15}
